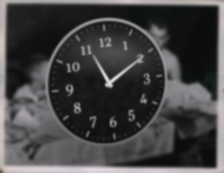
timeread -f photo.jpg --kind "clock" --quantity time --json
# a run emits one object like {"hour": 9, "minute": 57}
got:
{"hour": 11, "minute": 10}
